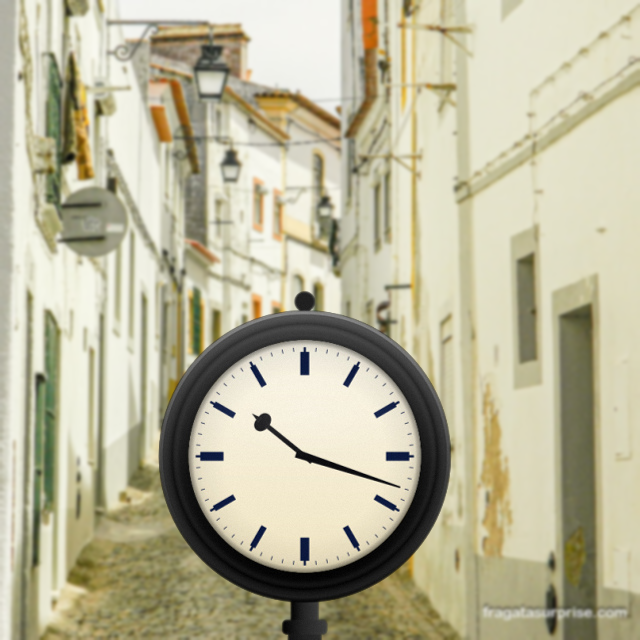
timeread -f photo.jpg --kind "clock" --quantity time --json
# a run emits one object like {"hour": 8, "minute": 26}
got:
{"hour": 10, "minute": 18}
